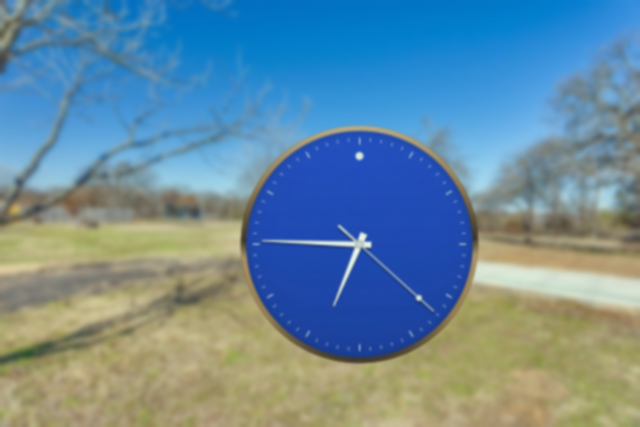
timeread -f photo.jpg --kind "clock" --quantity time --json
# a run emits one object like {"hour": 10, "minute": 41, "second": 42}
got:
{"hour": 6, "minute": 45, "second": 22}
